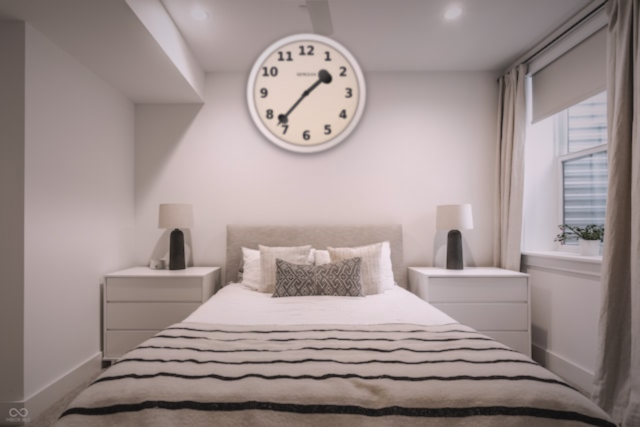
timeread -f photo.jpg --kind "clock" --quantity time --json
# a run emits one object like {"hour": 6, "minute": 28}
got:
{"hour": 1, "minute": 37}
